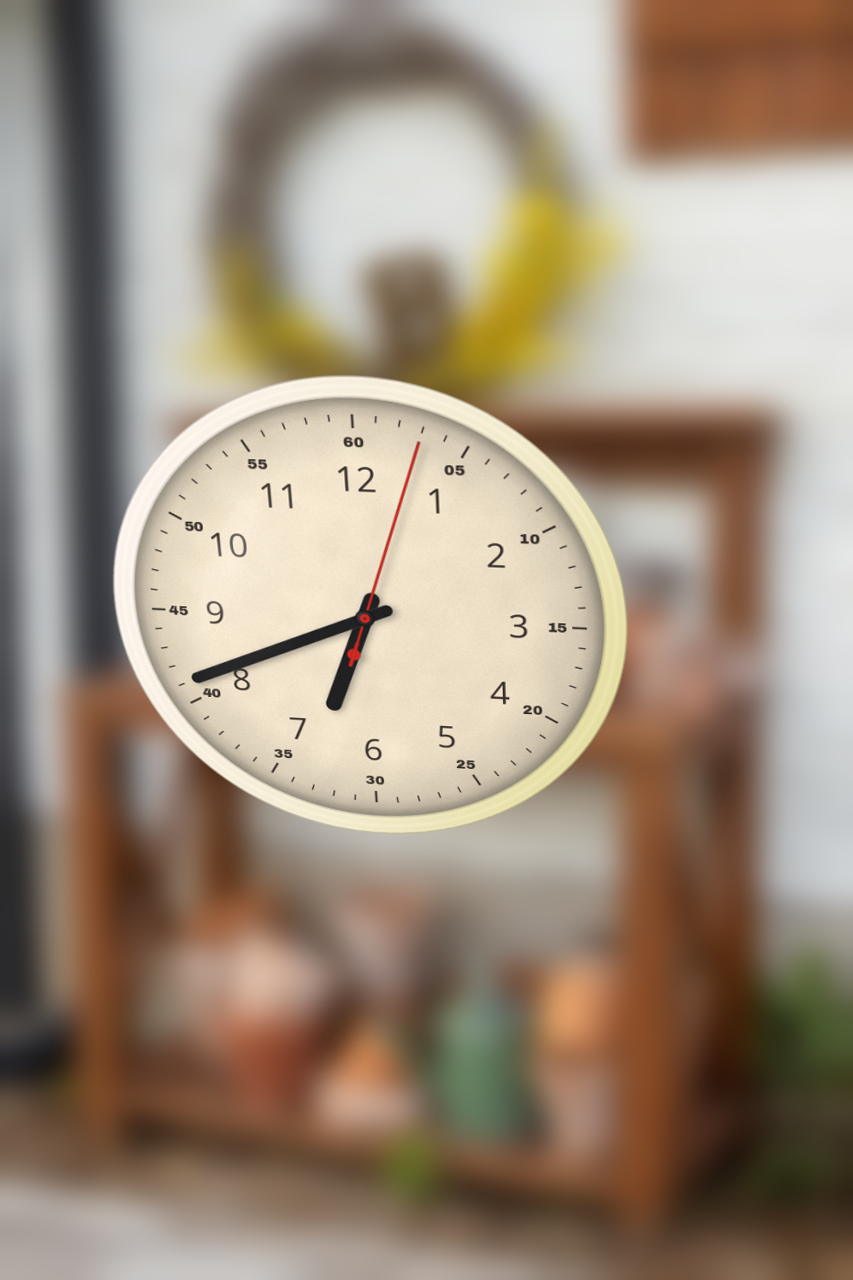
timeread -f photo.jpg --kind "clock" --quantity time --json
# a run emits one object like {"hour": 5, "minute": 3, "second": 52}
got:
{"hour": 6, "minute": 41, "second": 3}
